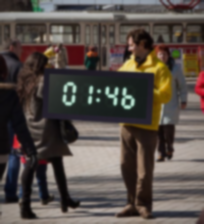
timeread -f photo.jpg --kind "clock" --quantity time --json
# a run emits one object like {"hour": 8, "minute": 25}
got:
{"hour": 1, "minute": 46}
